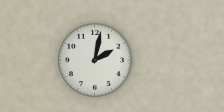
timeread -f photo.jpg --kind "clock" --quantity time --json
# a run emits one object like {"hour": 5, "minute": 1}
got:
{"hour": 2, "minute": 2}
